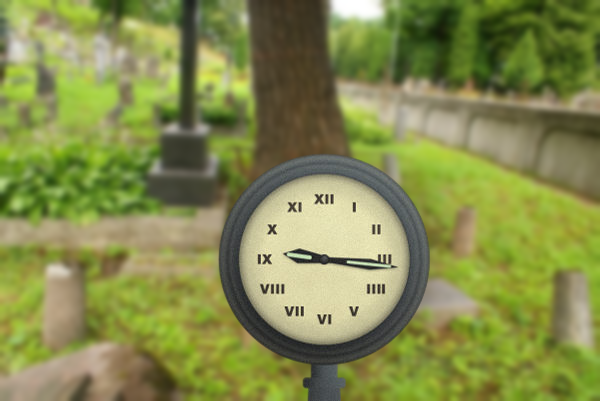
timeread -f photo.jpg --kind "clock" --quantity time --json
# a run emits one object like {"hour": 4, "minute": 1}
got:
{"hour": 9, "minute": 16}
